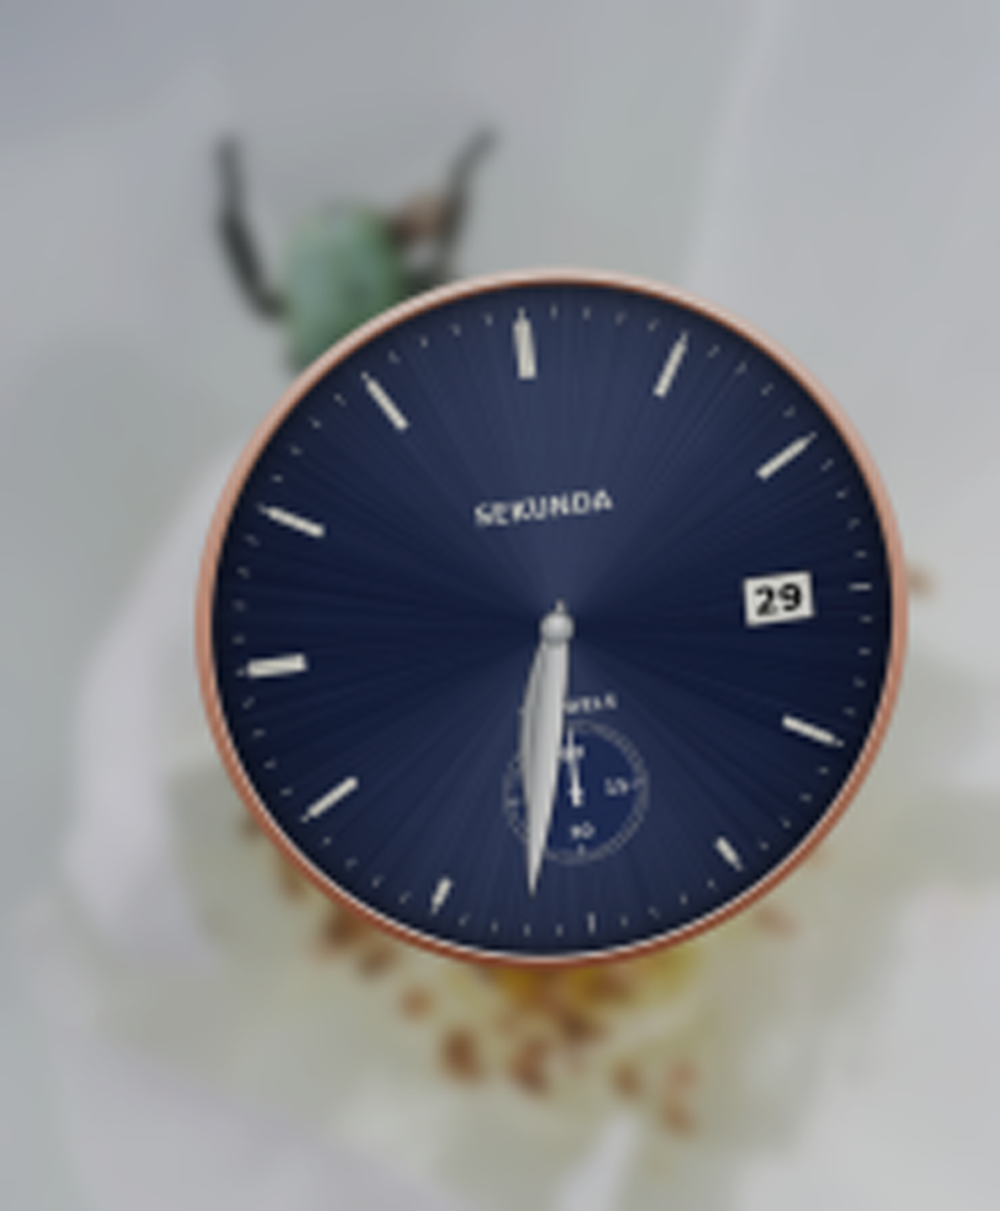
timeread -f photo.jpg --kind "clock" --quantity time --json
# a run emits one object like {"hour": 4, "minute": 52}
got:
{"hour": 6, "minute": 32}
